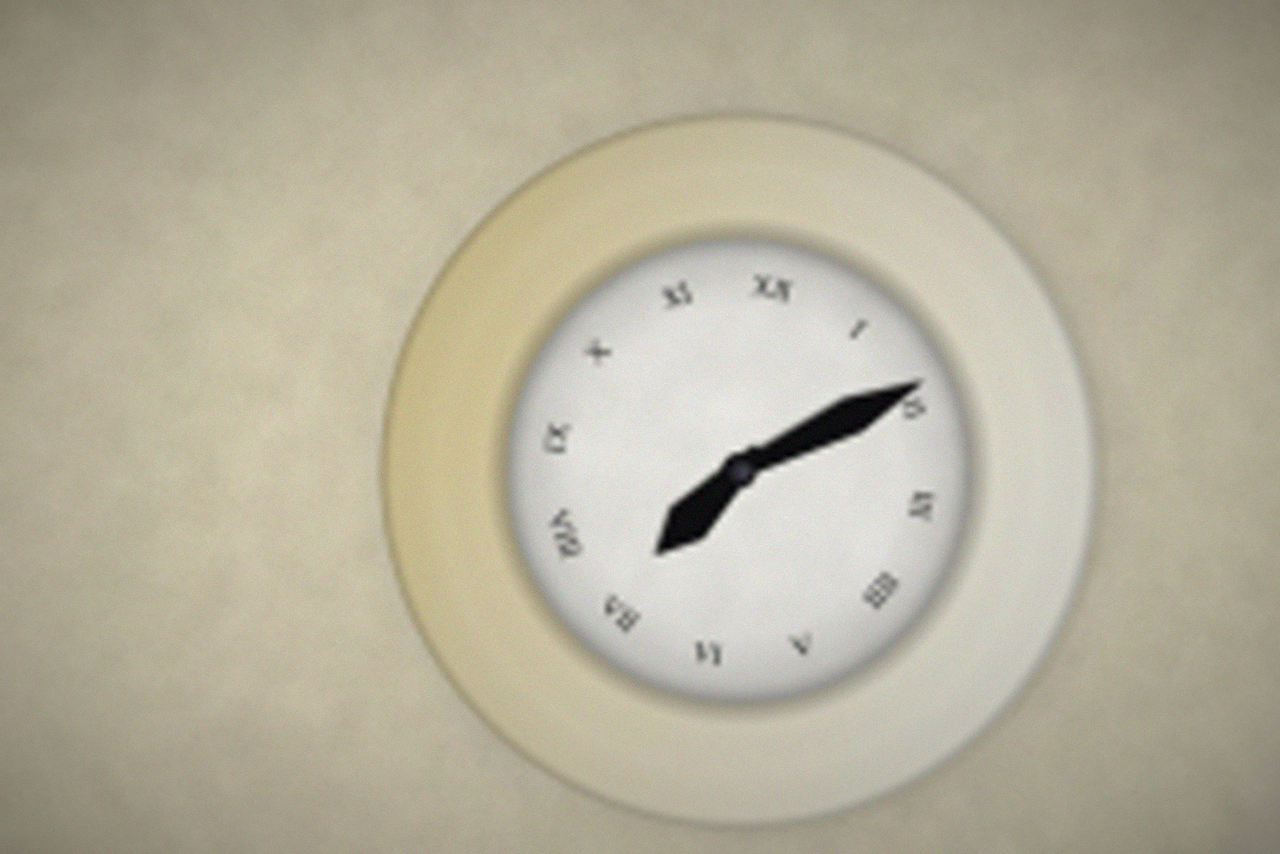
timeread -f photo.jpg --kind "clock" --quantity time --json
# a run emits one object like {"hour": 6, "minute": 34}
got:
{"hour": 7, "minute": 9}
